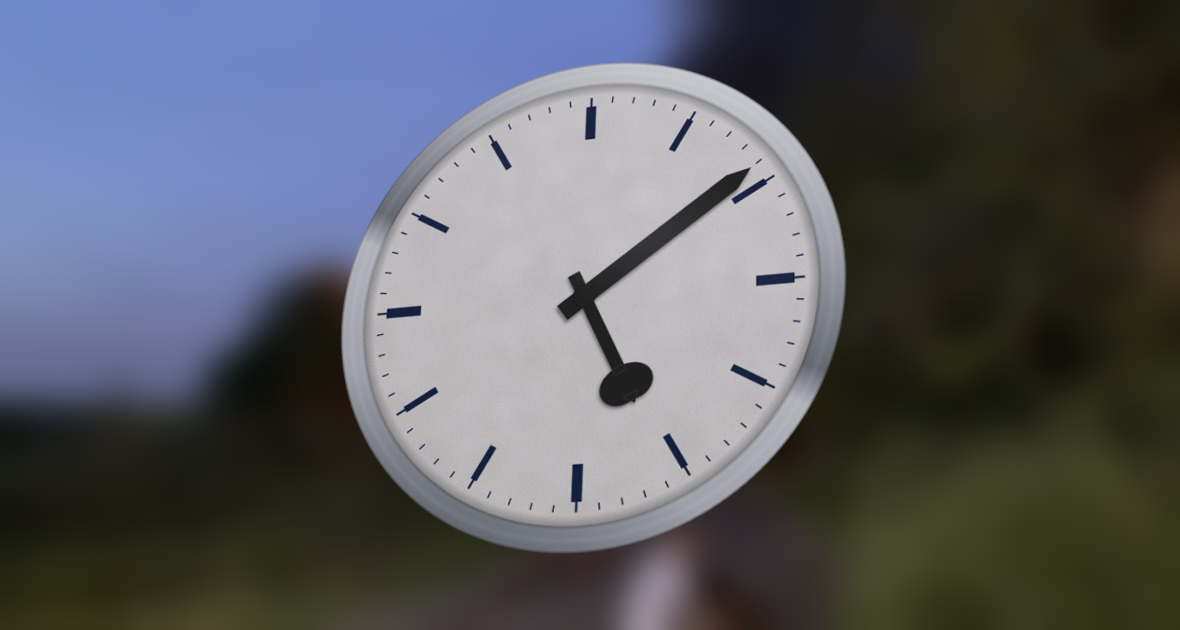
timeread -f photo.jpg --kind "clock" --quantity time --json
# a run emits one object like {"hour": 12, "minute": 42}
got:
{"hour": 5, "minute": 9}
